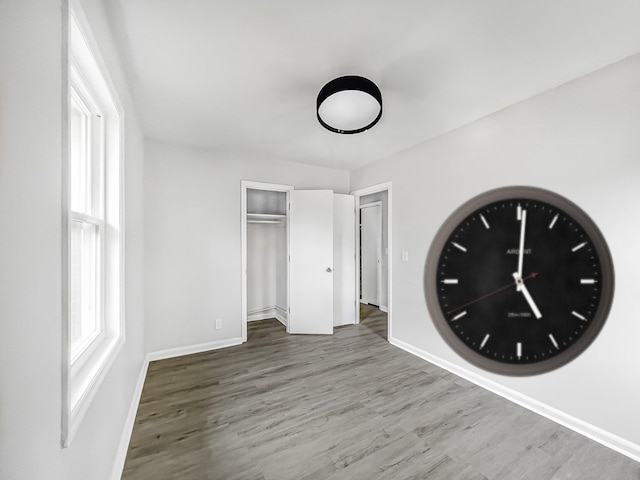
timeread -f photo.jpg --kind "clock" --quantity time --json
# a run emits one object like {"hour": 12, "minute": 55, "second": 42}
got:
{"hour": 5, "minute": 0, "second": 41}
